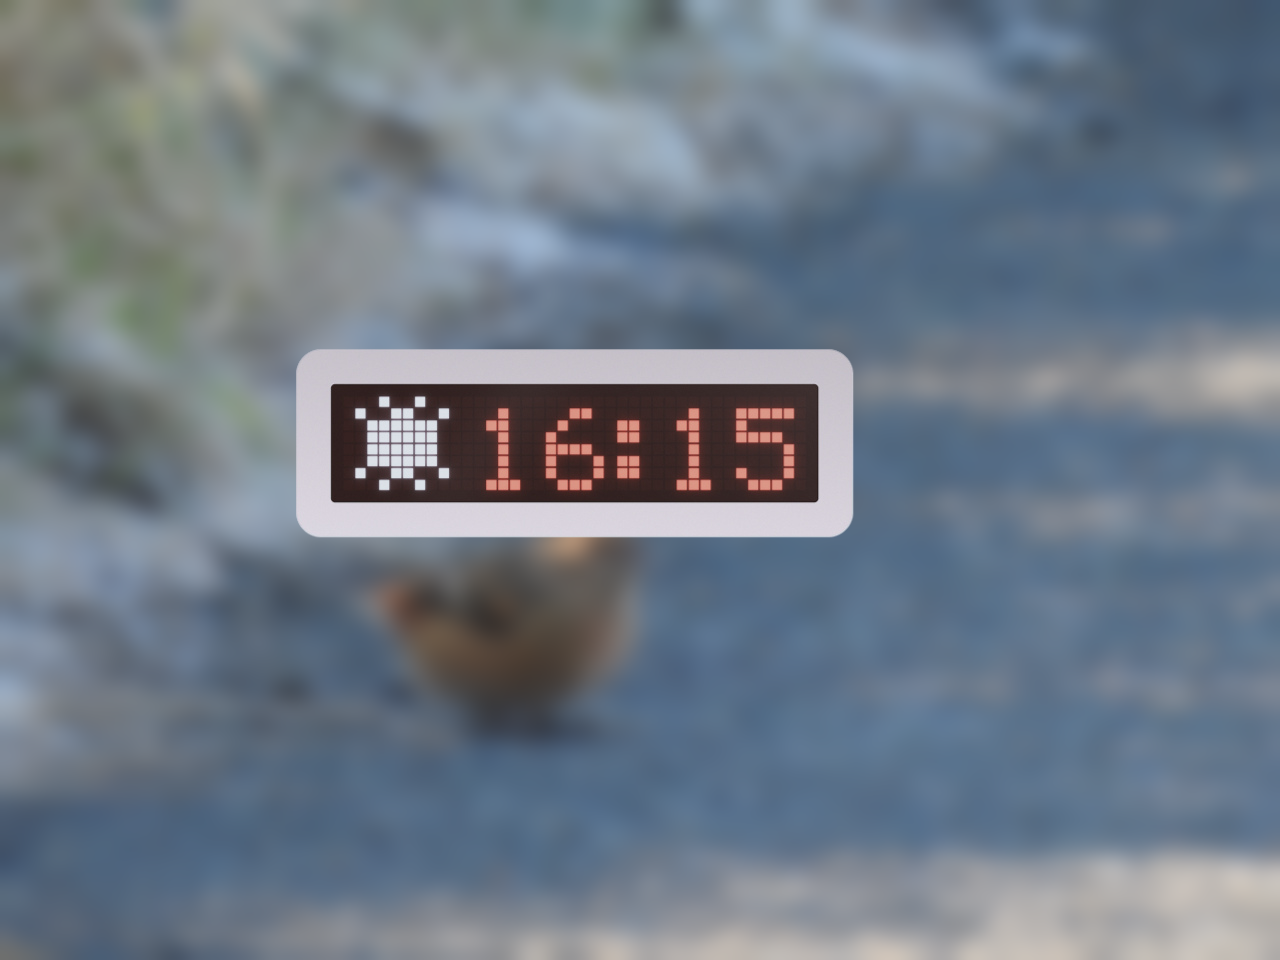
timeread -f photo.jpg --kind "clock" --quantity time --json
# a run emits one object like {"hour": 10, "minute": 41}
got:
{"hour": 16, "minute": 15}
